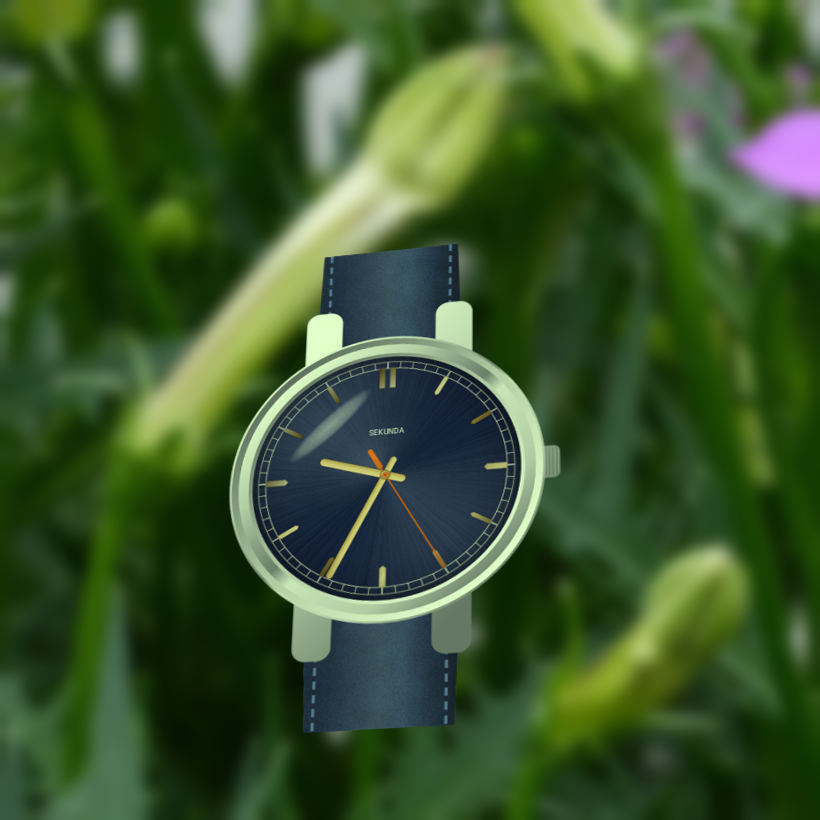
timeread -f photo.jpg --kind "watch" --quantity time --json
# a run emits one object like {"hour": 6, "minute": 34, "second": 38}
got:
{"hour": 9, "minute": 34, "second": 25}
